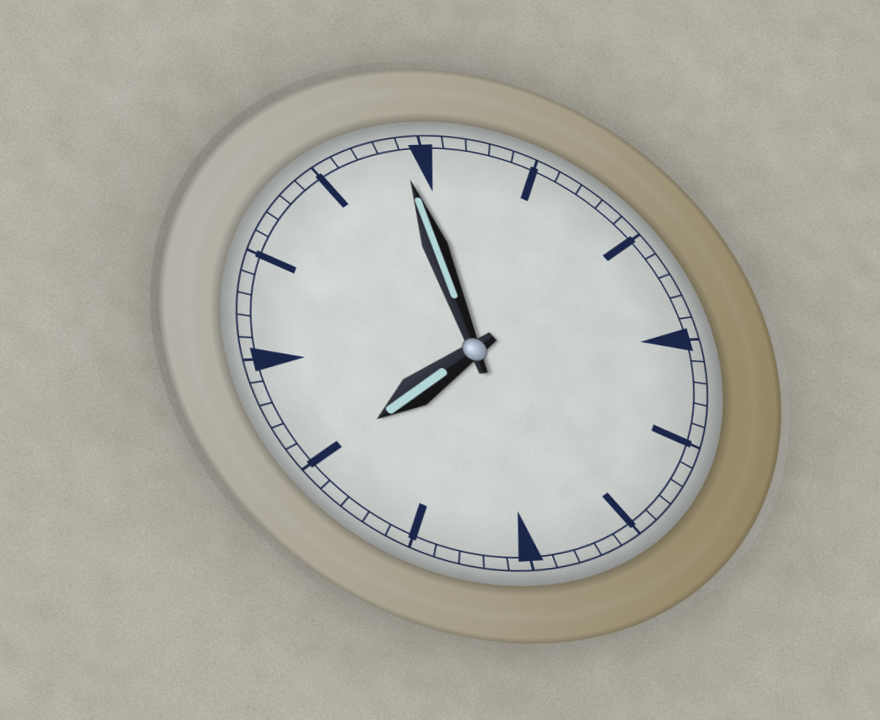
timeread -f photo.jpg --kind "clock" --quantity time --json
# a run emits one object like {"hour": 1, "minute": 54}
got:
{"hour": 7, "minute": 59}
